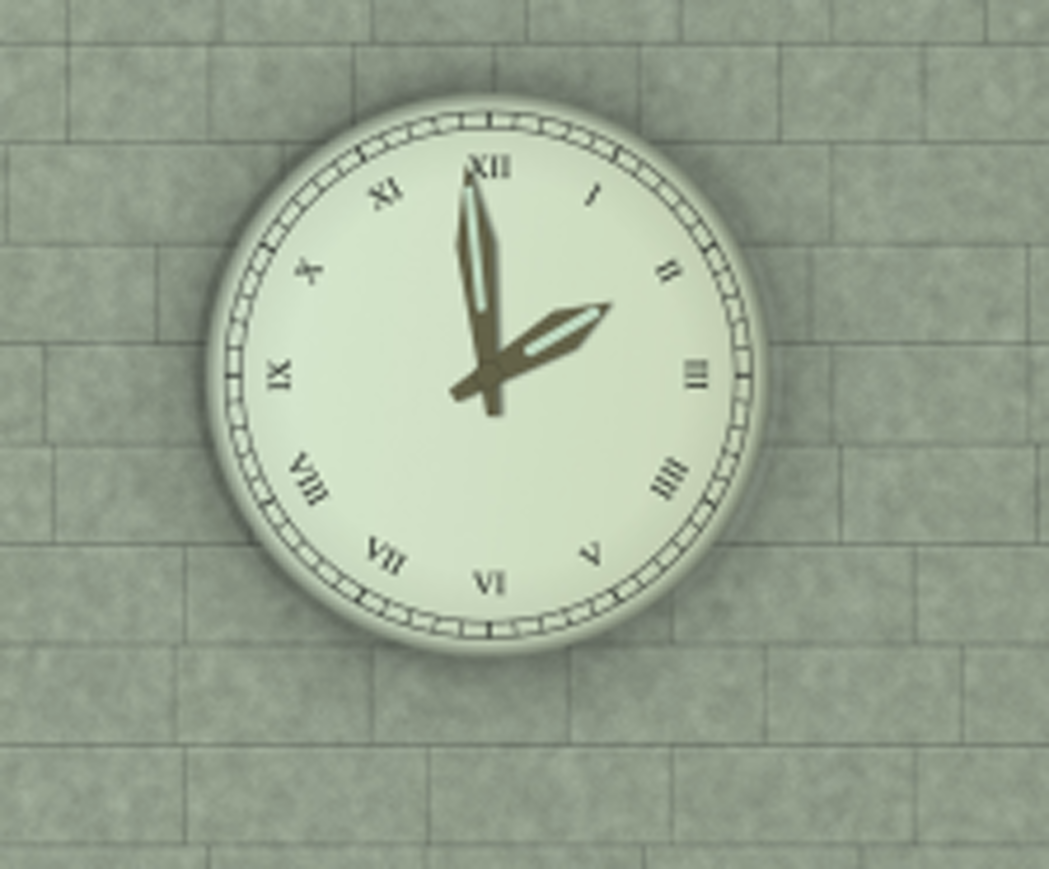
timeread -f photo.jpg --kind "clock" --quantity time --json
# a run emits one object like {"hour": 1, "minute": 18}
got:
{"hour": 1, "minute": 59}
